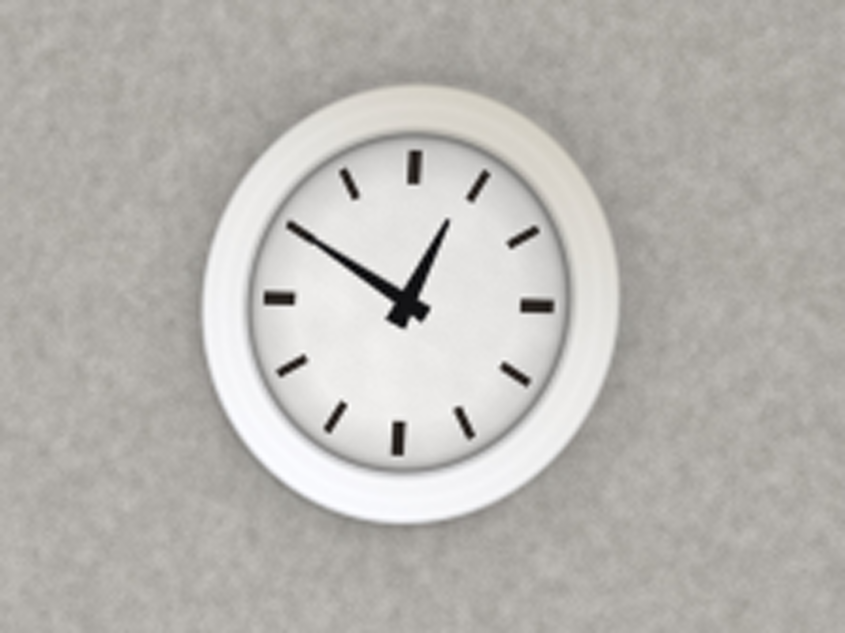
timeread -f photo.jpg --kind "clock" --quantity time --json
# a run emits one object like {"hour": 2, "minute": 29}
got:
{"hour": 12, "minute": 50}
